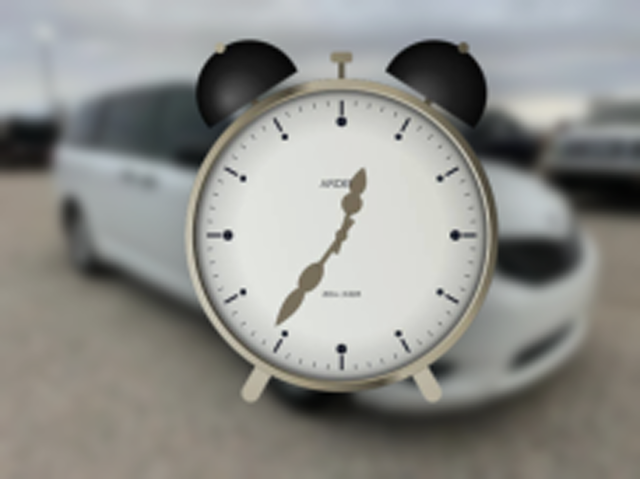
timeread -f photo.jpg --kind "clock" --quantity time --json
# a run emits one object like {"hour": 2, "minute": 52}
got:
{"hour": 12, "minute": 36}
